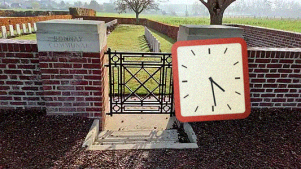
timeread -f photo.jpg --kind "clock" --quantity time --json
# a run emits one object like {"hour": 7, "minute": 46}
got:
{"hour": 4, "minute": 29}
